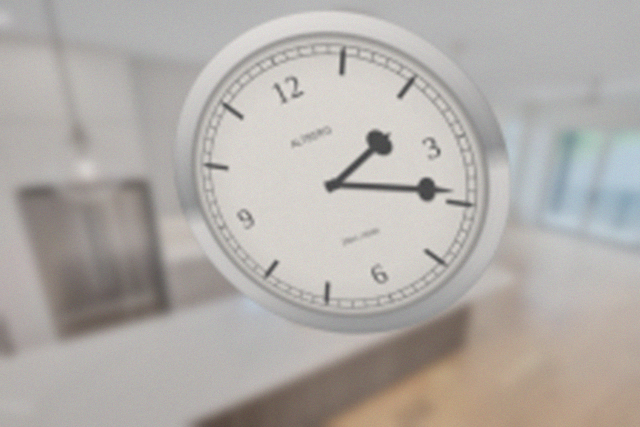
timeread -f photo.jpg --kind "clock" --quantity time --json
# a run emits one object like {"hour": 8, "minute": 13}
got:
{"hour": 2, "minute": 19}
